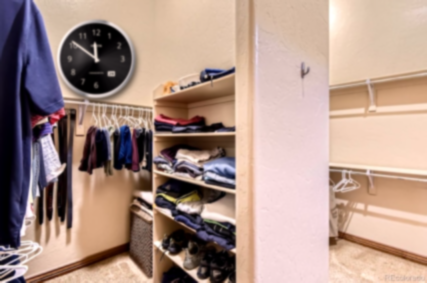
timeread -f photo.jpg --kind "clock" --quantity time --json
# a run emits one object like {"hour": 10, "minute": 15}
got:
{"hour": 11, "minute": 51}
